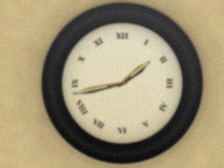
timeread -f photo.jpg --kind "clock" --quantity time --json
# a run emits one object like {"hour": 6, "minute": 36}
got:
{"hour": 1, "minute": 43}
